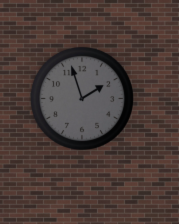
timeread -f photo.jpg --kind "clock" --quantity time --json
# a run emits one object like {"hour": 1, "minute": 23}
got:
{"hour": 1, "minute": 57}
